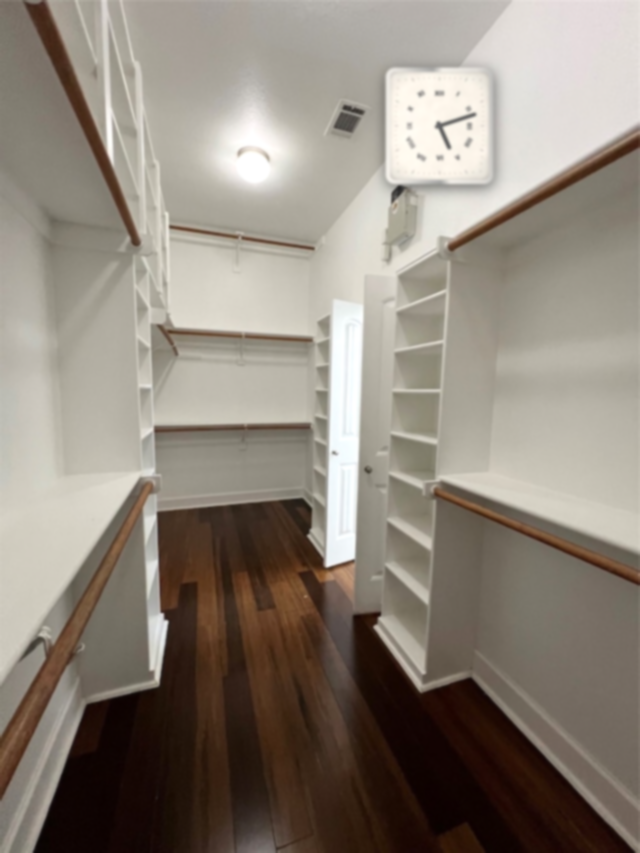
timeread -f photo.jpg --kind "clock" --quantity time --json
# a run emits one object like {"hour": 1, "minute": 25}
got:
{"hour": 5, "minute": 12}
